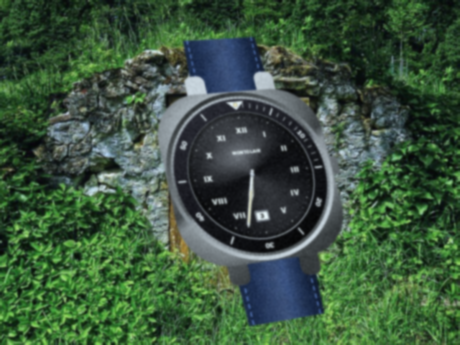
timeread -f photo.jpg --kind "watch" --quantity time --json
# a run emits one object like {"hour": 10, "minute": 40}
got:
{"hour": 6, "minute": 33}
